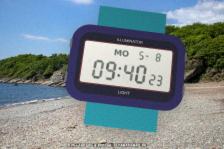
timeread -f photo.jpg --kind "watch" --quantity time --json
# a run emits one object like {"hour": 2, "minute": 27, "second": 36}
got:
{"hour": 9, "minute": 40, "second": 23}
